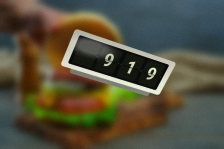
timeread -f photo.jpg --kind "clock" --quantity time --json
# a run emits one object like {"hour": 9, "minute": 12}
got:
{"hour": 9, "minute": 19}
